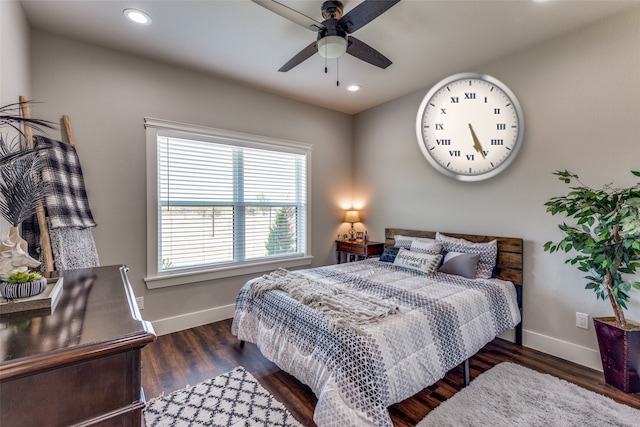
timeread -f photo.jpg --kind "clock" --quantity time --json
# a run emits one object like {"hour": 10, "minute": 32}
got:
{"hour": 5, "minute": 26}
